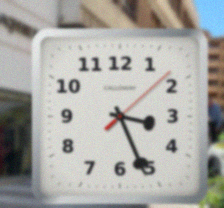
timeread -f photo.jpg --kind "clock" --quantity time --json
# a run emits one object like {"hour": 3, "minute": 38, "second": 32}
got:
{"hour": 3, "minute": 26, "second": 8}
